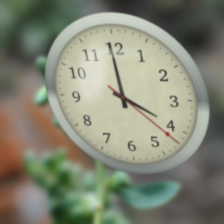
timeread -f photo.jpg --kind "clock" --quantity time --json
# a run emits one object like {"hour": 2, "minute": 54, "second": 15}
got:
{"hour": 3, "minute": 59, "second": 22}
